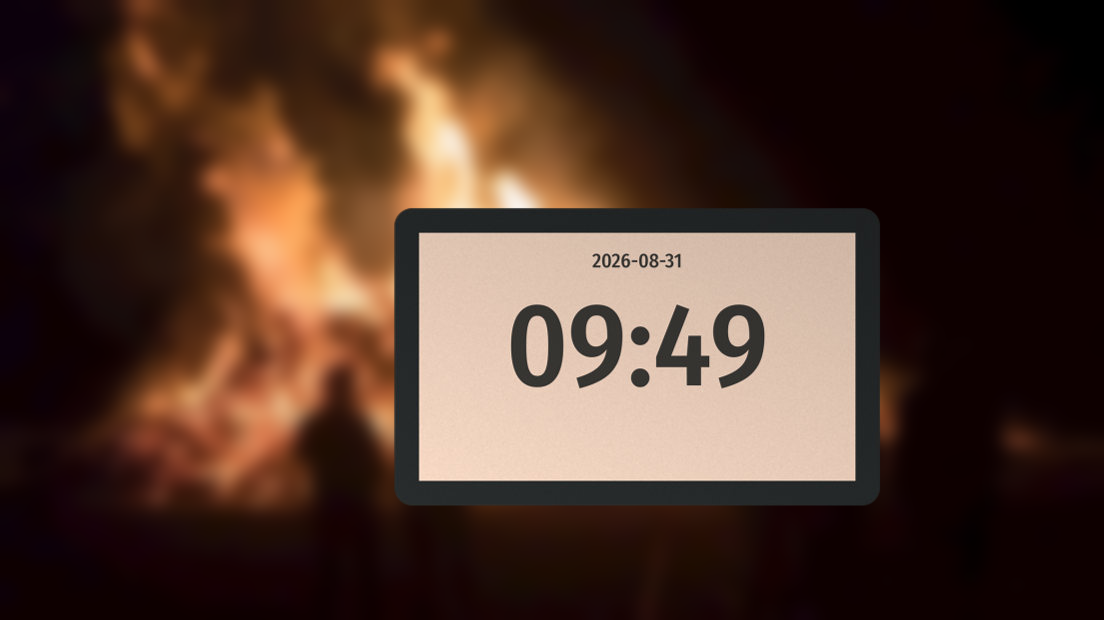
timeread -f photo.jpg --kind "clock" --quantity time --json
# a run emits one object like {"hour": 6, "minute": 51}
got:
{"hour": 9, "minute": 49}
